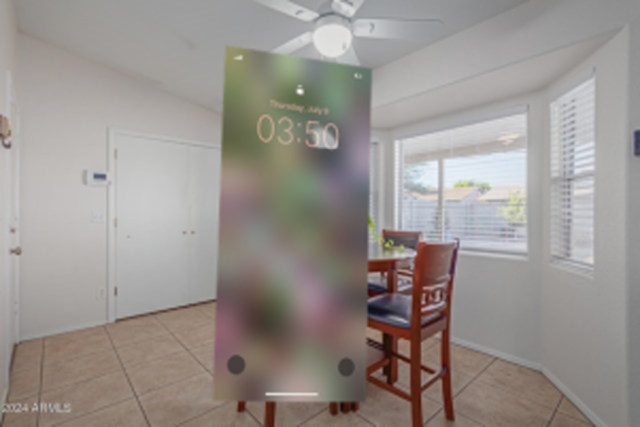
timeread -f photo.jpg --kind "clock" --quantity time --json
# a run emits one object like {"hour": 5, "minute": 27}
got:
{"hour": 3, "minute": 50}
